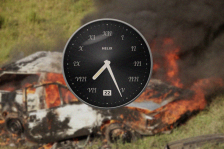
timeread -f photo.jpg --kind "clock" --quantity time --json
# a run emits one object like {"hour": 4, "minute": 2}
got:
{"hour": 7, "minute": 26}
